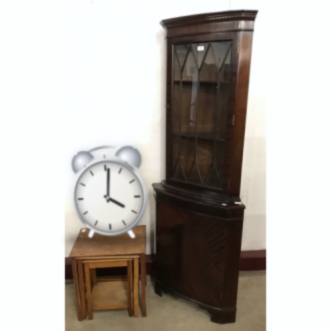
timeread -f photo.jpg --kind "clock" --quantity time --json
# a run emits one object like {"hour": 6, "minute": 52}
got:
{"hour": 4, "minute": 1}
